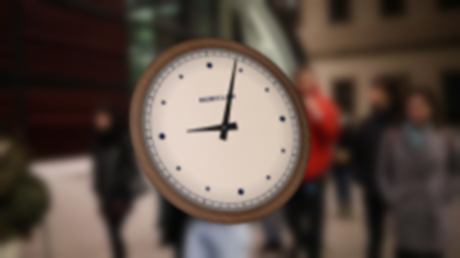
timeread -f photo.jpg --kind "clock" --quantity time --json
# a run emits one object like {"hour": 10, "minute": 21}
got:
{"hour": 9, "minute": 4}
